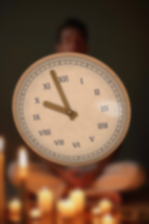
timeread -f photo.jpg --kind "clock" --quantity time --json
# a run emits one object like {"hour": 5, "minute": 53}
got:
{"hour": 9, "minute": 58}
